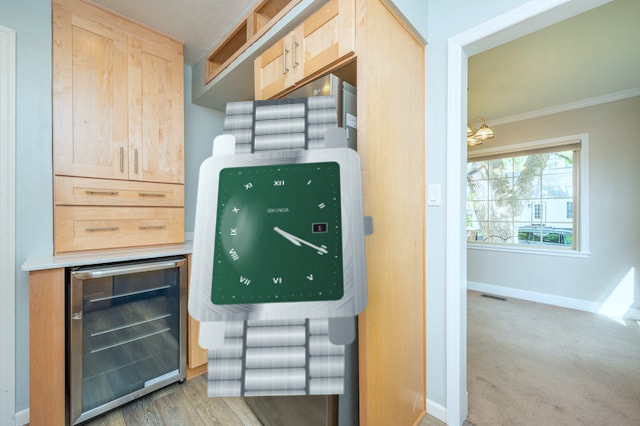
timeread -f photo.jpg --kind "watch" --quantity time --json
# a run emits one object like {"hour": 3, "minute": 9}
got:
{"hour": 4, "minute": 20}
